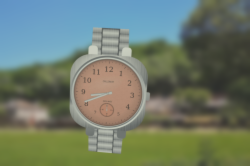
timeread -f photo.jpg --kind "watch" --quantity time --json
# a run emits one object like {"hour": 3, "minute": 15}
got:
{"hour": 8, "minute": 41}
